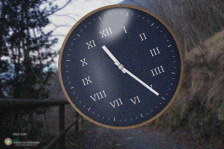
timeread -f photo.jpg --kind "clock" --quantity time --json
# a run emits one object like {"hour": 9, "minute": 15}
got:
{"hour": 11, "minute": 25}
